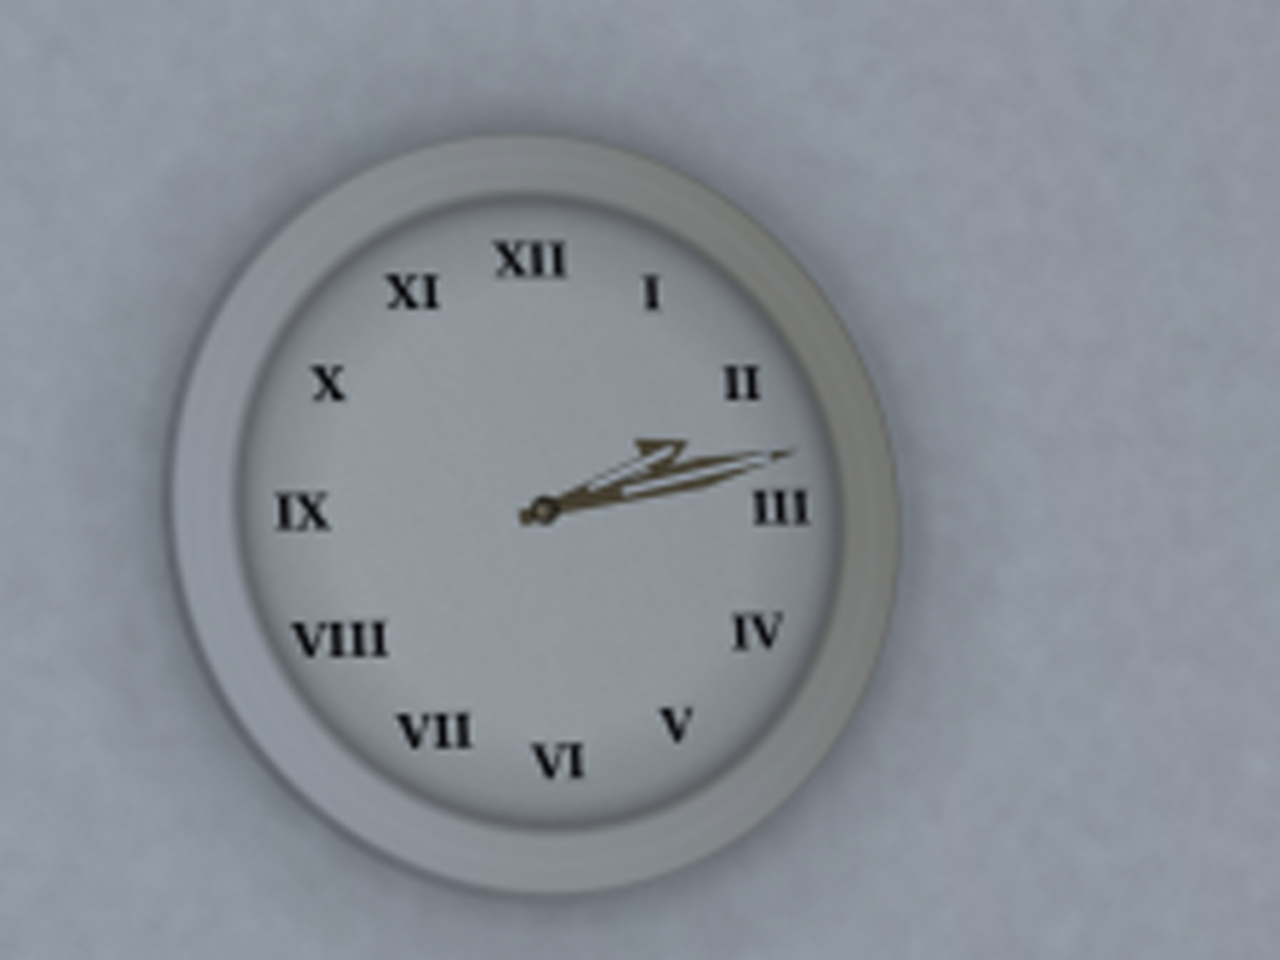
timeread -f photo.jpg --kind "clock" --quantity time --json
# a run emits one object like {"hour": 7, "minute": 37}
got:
{"hour": 2, "minute": 13}
